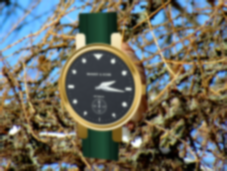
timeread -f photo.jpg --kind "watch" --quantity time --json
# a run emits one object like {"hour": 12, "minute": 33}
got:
{"hour": 2, "minute": 16}
